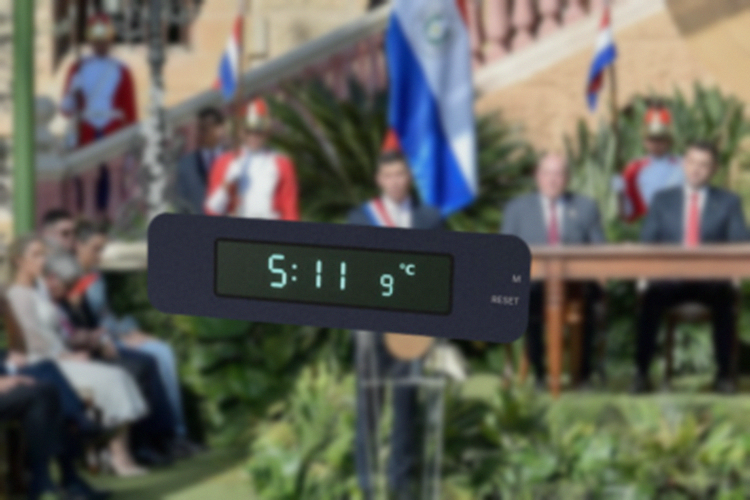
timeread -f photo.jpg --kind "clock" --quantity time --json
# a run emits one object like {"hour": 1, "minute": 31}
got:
{"hour": 5, "minute": 11}
